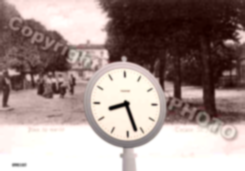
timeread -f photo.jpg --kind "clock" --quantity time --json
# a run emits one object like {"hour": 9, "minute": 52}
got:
{"hour": 8, "minute": 27}
